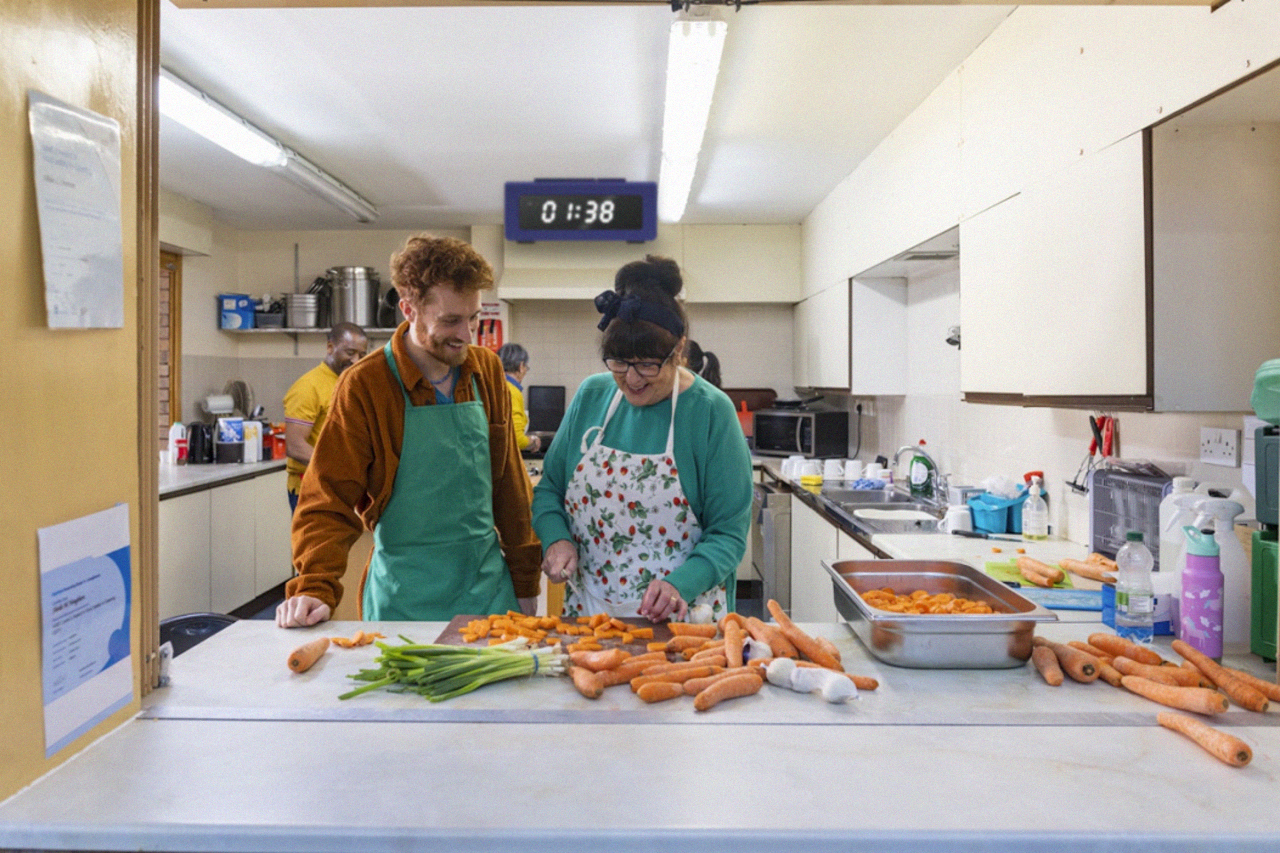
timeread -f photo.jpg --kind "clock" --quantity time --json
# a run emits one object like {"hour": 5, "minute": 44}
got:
{"hour": 1, "minute": 38}
